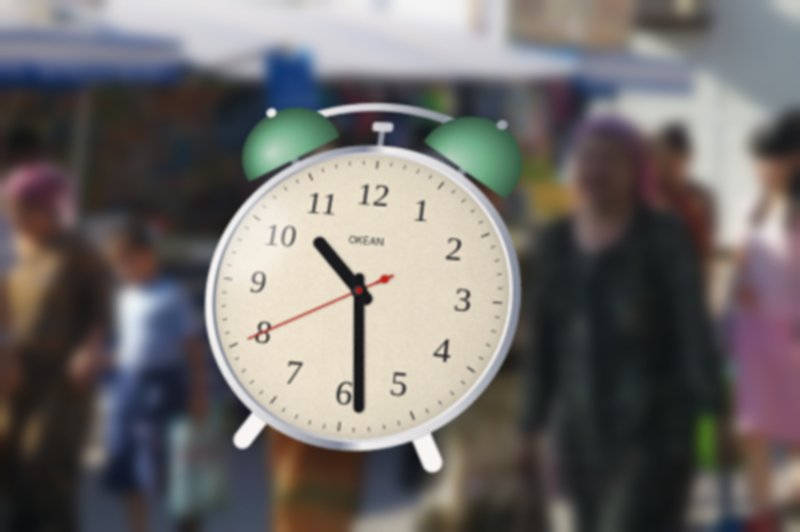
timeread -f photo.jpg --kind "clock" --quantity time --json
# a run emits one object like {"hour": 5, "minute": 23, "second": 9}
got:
{"hour": 10, "minute": 28, "second": 40}
